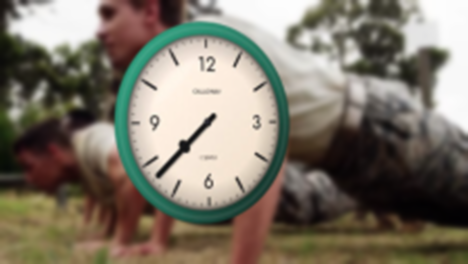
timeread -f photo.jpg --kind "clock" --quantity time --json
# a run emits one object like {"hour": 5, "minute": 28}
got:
{"hour": 7, "minute": 38}
